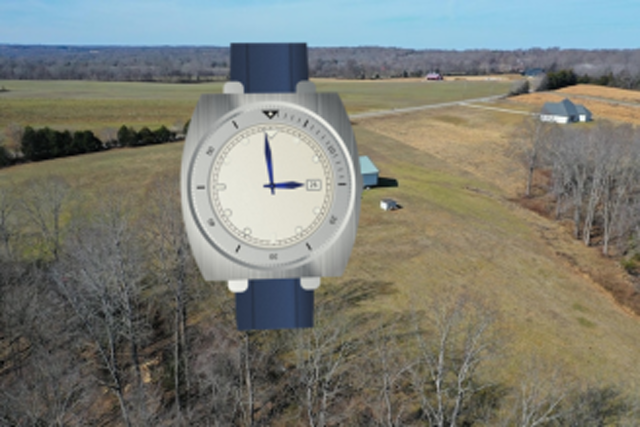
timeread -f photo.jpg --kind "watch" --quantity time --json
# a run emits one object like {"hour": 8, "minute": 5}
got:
{"hour": 2, "minute": 59}
